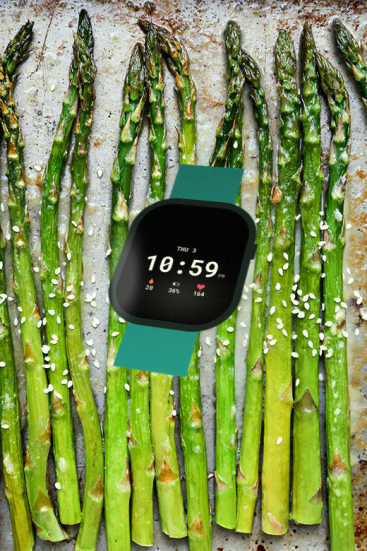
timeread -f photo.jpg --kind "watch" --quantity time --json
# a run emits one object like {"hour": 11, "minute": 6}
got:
{"hour": 10, "minute": 59}
